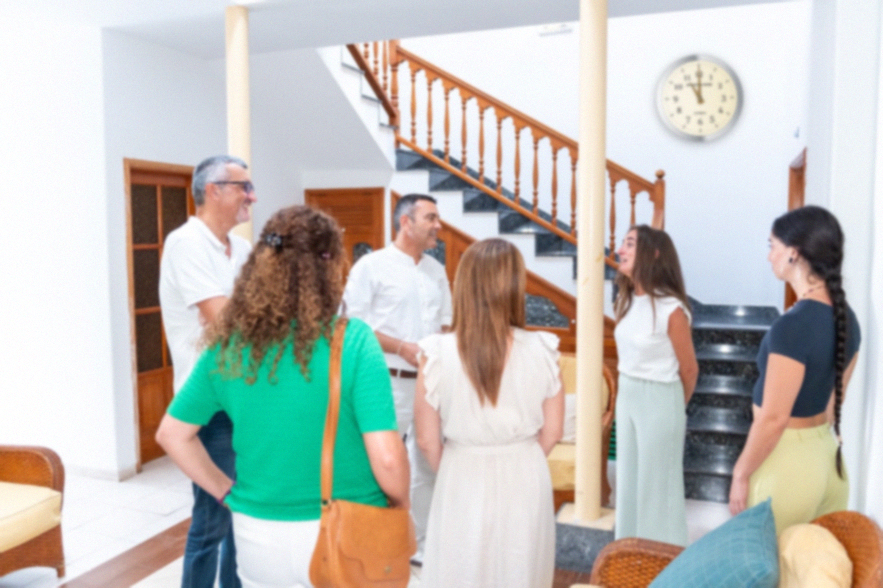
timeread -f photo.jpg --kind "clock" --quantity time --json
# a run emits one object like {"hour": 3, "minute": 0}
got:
{"hour": 11, "minute": 0}
